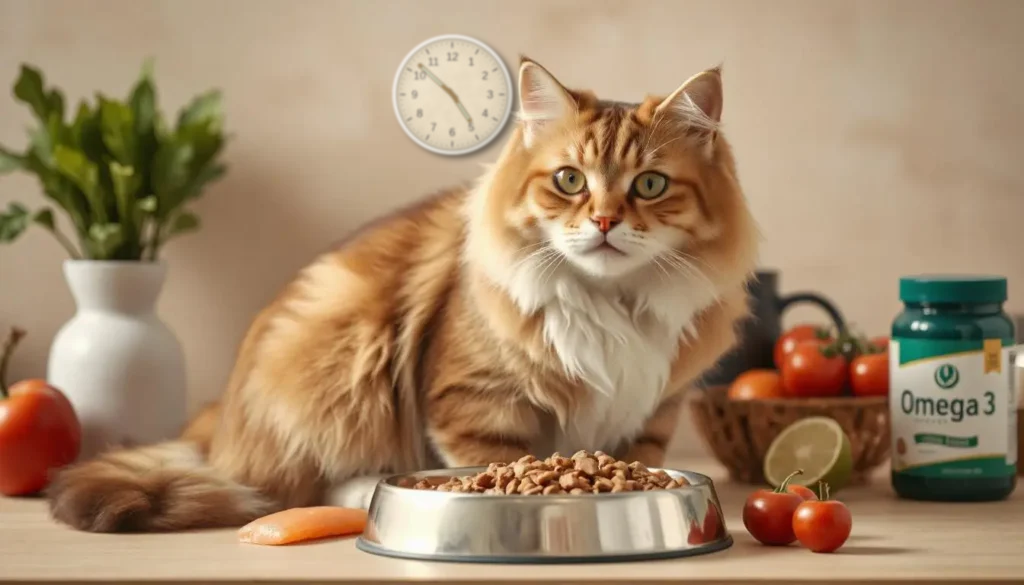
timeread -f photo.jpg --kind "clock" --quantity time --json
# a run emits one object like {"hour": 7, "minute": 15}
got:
{"hour": 4, "minute": 52}
